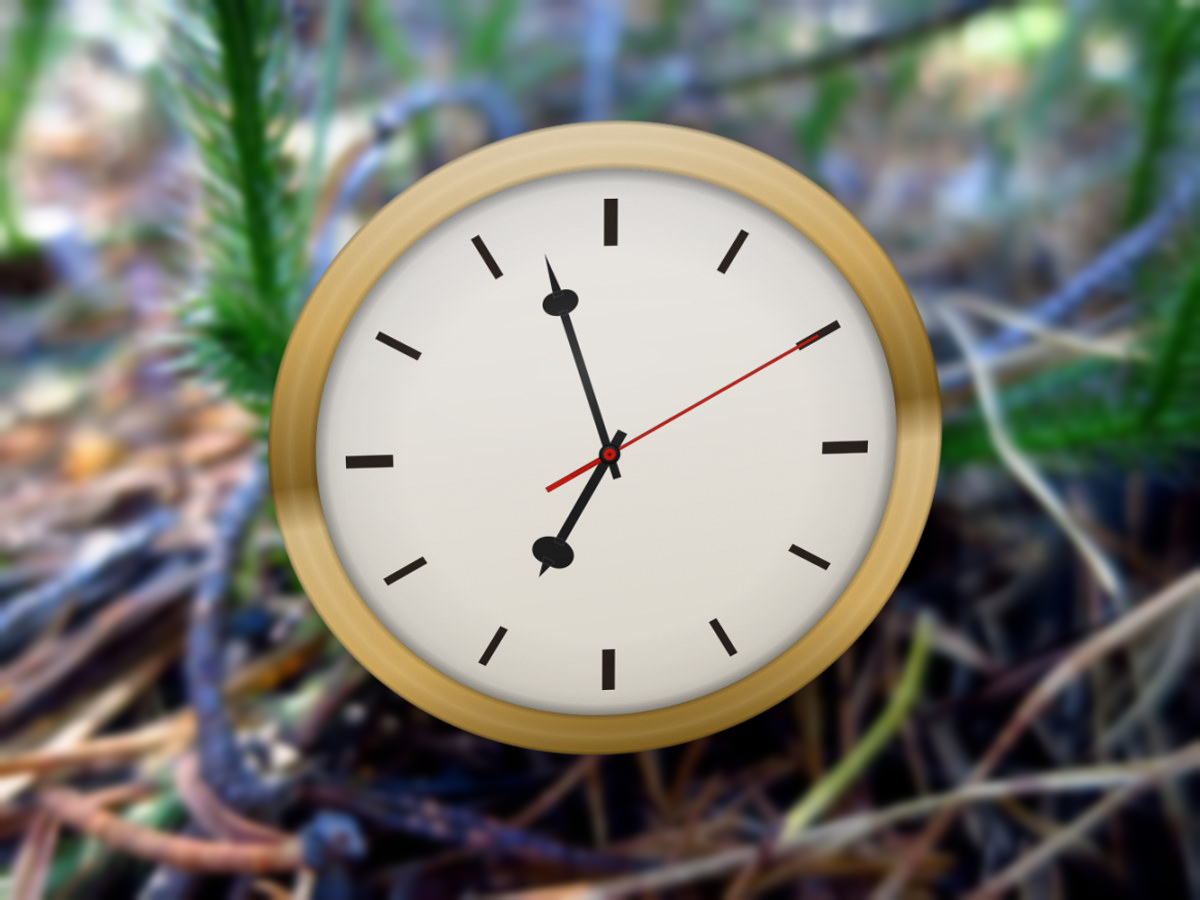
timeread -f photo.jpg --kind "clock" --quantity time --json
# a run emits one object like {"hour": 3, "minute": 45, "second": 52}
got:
{"hour": 6, "minute": 57, "second": 10}
